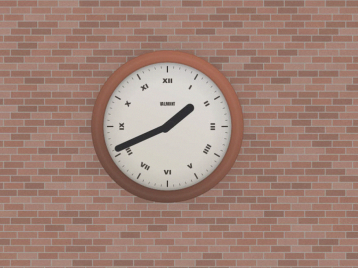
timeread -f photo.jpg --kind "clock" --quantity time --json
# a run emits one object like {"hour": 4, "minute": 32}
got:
{"hour": 1, "minute": 41}
